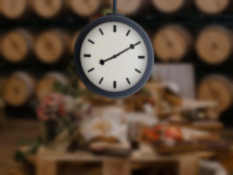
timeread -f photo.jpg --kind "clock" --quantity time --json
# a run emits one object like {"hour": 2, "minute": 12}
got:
{"hour": 8, "minute": 10}
